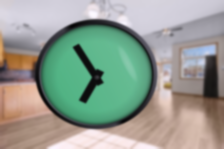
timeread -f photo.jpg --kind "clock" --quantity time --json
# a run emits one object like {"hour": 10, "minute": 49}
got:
{"hour": 6, "minute": 55}
